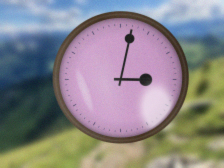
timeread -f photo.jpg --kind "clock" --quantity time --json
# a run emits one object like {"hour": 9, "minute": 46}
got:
{"hour": 3, "minute": 2}
